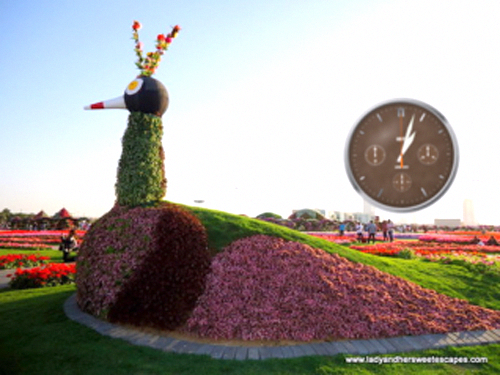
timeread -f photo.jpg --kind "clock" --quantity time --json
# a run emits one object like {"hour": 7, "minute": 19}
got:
{"hour": 1, "minute": 3}
